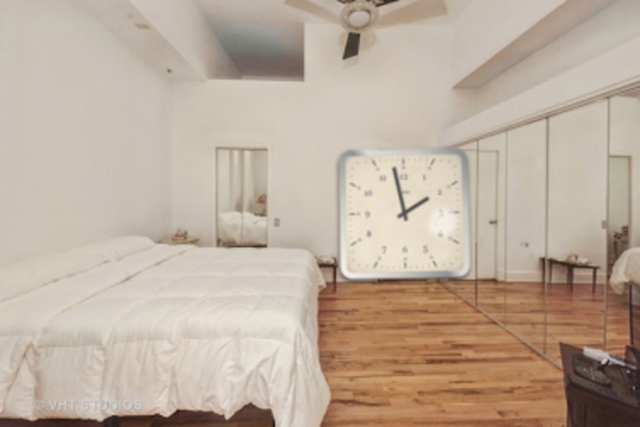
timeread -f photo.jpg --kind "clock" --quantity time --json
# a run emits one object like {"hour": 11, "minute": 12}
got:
{"hour": 1, "minute": 58}
